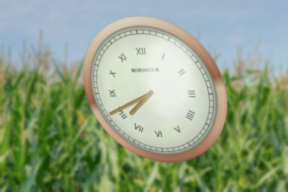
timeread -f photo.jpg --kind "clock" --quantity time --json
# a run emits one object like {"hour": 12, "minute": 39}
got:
{"hour": 7, "minute": 41}
